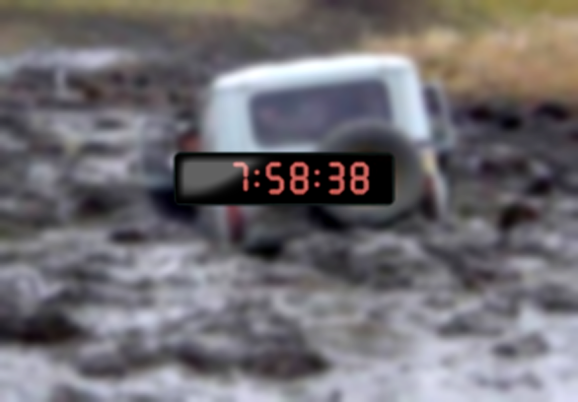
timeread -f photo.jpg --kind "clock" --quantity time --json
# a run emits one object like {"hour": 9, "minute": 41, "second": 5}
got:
{"hour": 7, "minute": 58, "second": 38}
